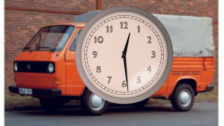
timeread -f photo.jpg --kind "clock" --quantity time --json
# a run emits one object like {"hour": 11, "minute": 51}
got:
{"hour": 12, "minute": 29}
